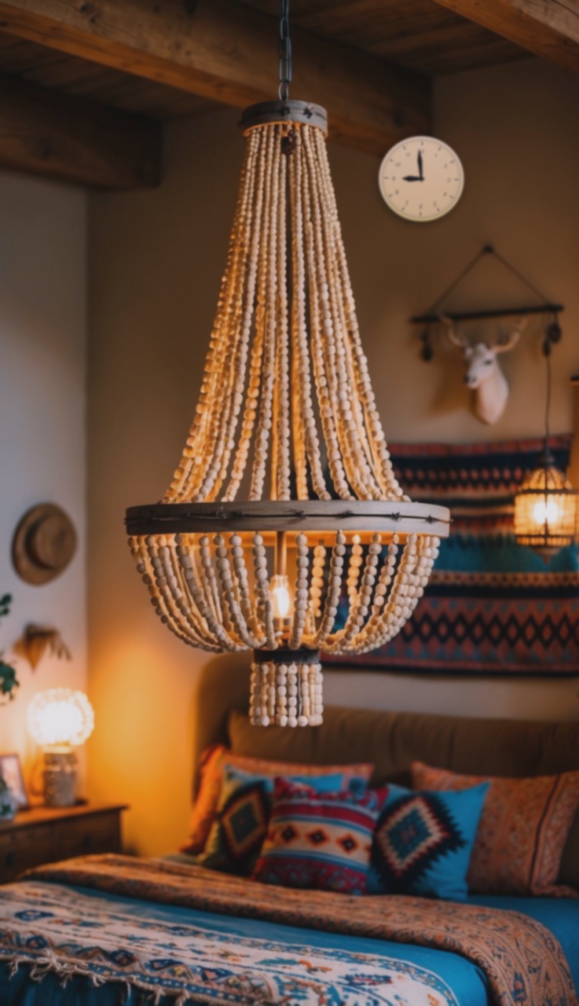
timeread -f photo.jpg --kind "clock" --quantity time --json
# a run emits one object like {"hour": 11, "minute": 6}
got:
{"hour": 8, "minute": 59}
